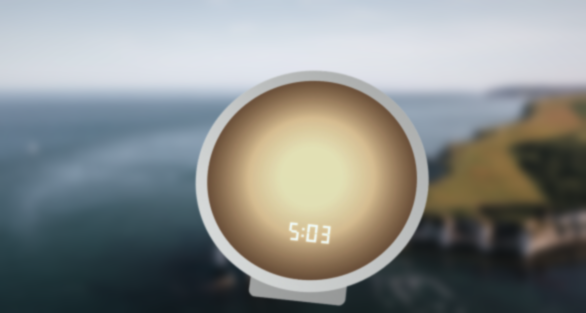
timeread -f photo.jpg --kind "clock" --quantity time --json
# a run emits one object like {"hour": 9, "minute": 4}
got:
{"hour": 5, "minute": 3}
